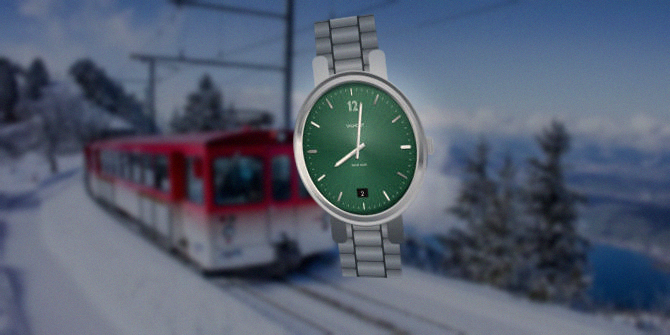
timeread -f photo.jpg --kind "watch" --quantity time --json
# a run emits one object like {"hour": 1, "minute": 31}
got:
{"hour": 8, "minute": 2}
